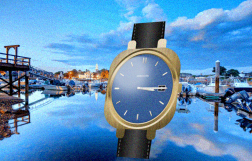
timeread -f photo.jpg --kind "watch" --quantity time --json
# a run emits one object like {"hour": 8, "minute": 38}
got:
{"hour": 3, "minute": 15}
